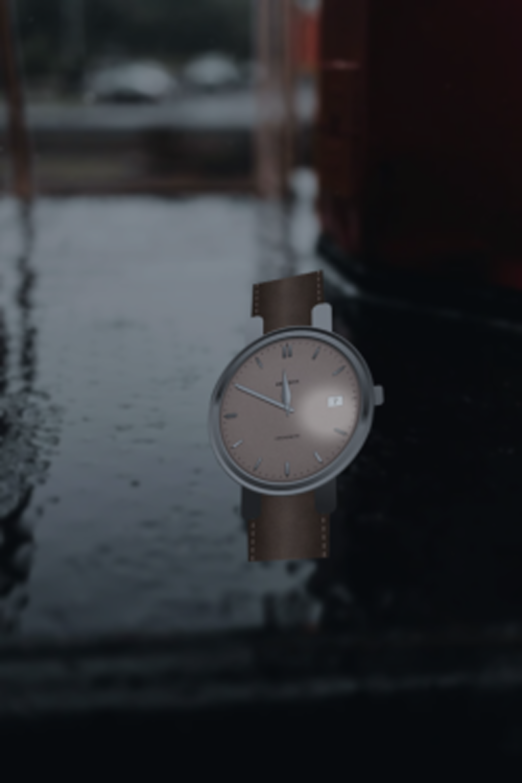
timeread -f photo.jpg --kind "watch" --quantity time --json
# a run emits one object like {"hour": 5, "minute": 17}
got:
{"hour": 11, "minute": 50}
